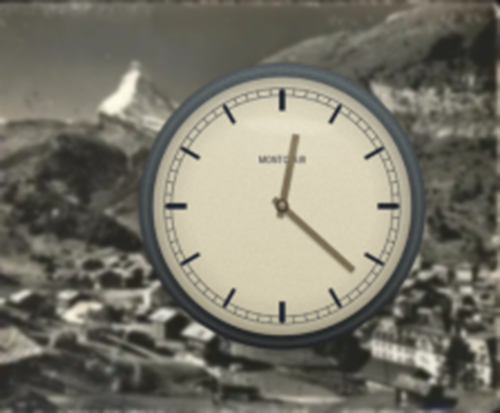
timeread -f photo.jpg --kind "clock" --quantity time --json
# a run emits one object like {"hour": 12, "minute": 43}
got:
{"hour": 12, "minute": 22}
